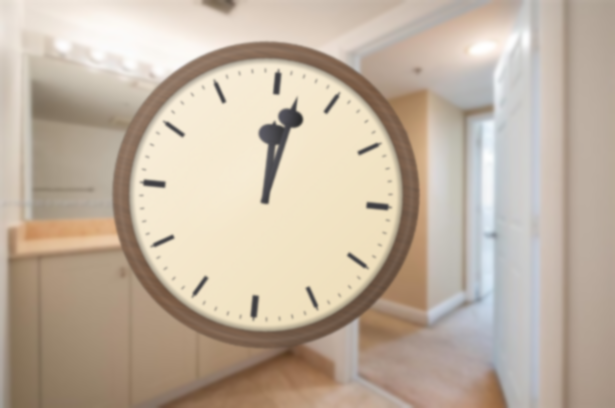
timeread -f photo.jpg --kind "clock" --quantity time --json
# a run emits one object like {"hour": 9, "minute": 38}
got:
{"hour": 12, "minute": 2}
